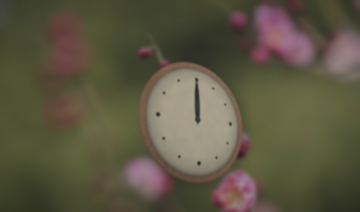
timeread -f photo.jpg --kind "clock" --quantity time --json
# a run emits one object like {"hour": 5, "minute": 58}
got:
{"hour": 12, "minute": 0}
